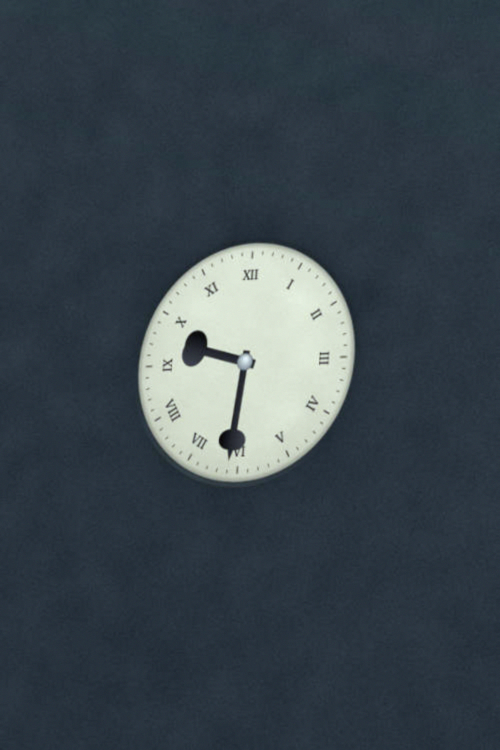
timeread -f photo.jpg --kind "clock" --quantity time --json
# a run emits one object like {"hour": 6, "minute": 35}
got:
{"hour": 9, "minute": 31}
